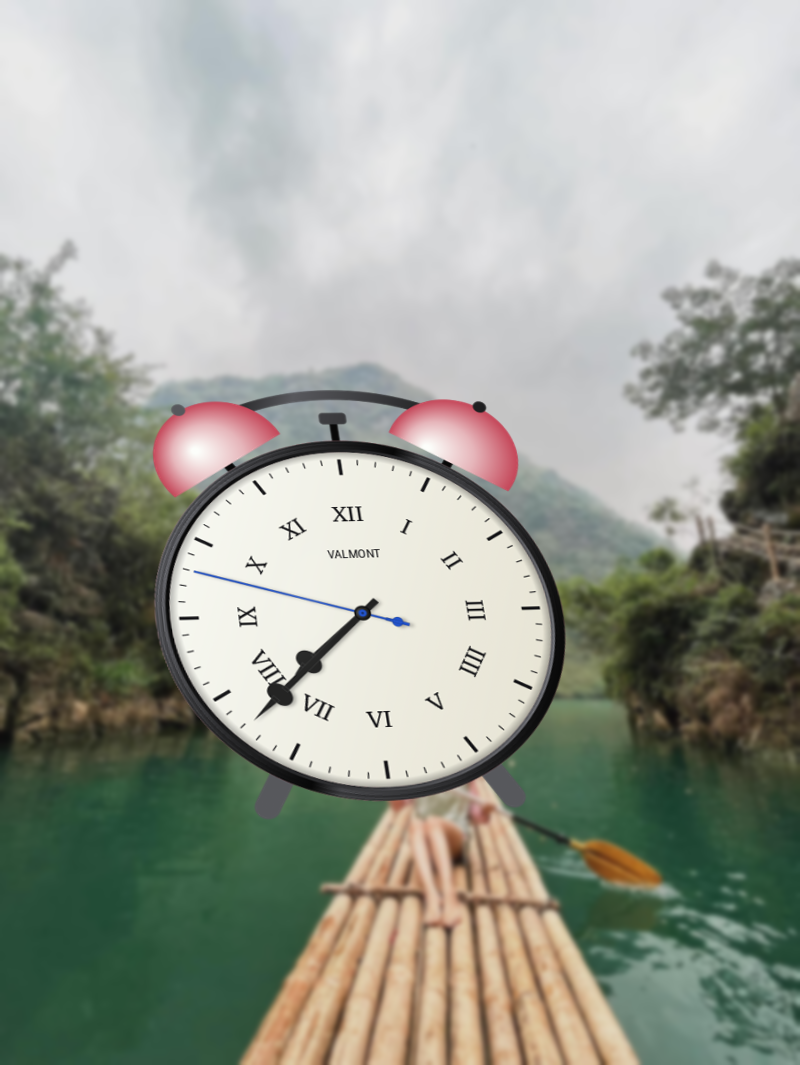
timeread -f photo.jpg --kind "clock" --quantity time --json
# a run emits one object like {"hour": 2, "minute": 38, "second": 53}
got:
{"hour": 7, "minute": 37, "second": 48}
